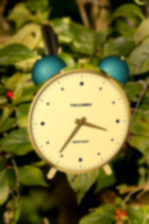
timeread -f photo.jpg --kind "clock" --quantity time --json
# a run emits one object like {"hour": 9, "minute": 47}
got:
{"hour": 3, "minute": 36}
